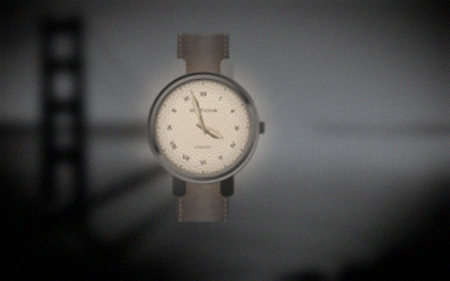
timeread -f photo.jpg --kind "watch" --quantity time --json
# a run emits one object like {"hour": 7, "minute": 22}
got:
{"hour": 3, "minute": 57}
